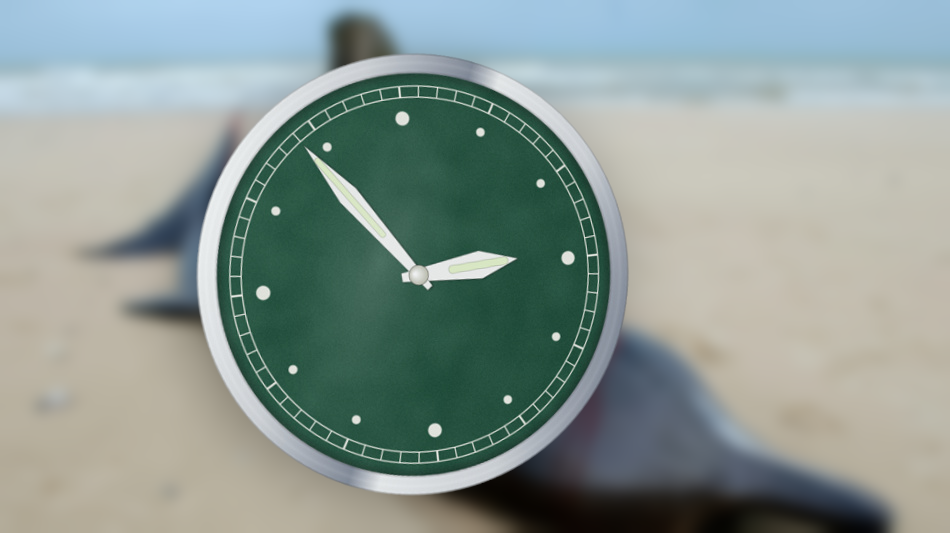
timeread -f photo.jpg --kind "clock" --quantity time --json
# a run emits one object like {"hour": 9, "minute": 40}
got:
{"hour": 2, "minute": 54}
